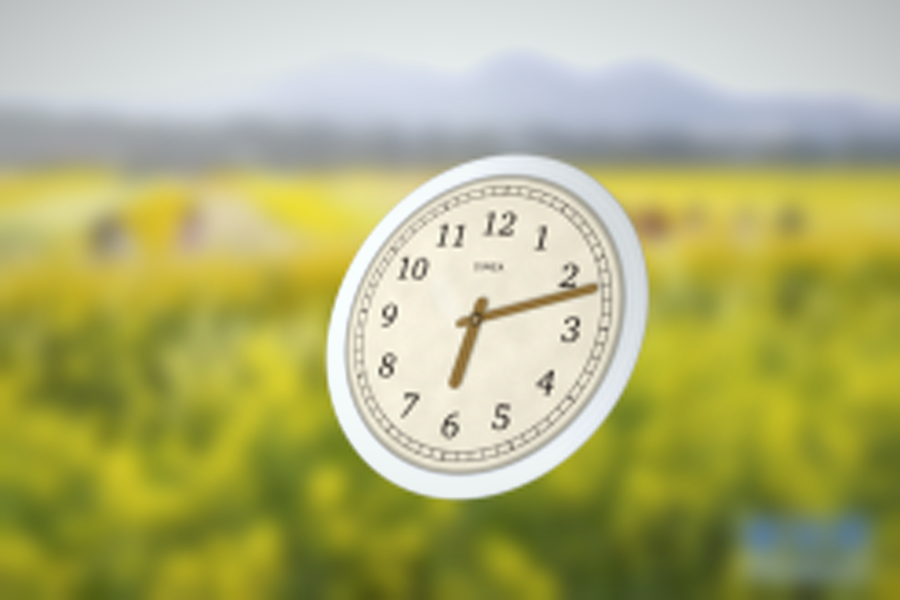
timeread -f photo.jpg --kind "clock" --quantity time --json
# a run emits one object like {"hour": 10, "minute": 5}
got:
{"hour": 6, "minute": 12}
